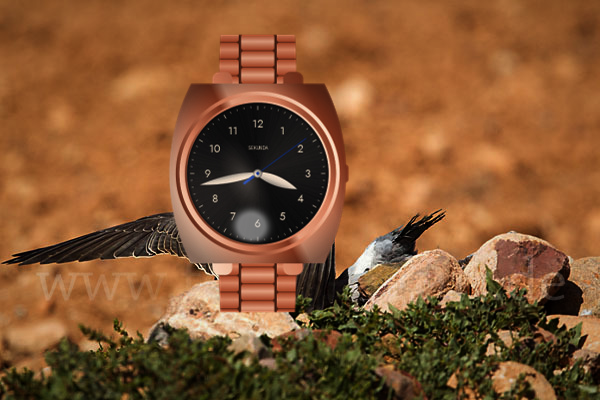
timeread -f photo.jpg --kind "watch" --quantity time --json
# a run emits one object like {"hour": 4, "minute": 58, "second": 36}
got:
{"hour": 3, "minute": 43, "second": 9}
